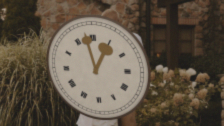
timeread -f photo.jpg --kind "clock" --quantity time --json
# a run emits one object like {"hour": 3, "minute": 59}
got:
{"hour": 12, "minute": 58}
